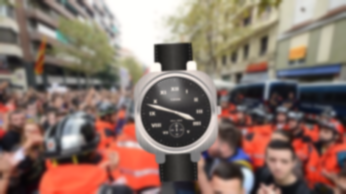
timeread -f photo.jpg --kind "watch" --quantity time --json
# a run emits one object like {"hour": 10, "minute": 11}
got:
{"hour": 3, "minute": 48}
